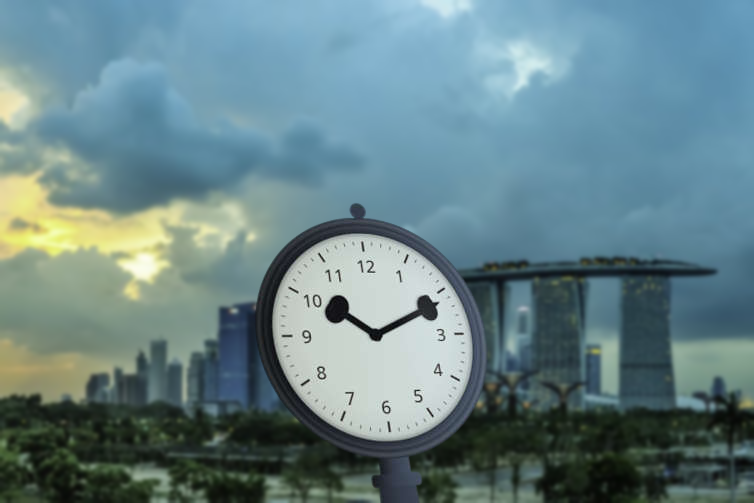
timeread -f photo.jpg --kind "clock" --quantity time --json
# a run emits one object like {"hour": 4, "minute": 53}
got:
{"hour": 10, "minute": 11}
